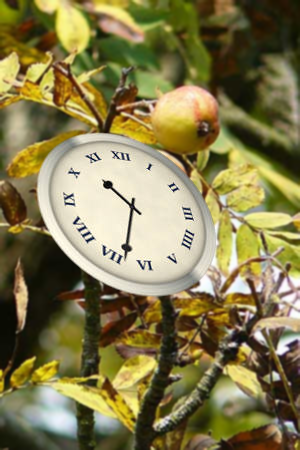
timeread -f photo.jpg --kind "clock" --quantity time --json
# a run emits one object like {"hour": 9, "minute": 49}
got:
{"hour": 10, "minute": 33}
